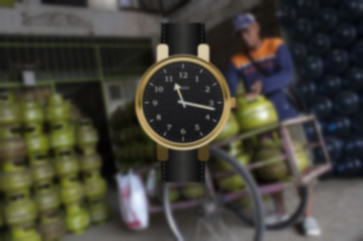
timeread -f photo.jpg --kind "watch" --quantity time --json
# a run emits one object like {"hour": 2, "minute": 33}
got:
{"hour": 11, "minute": 17}
